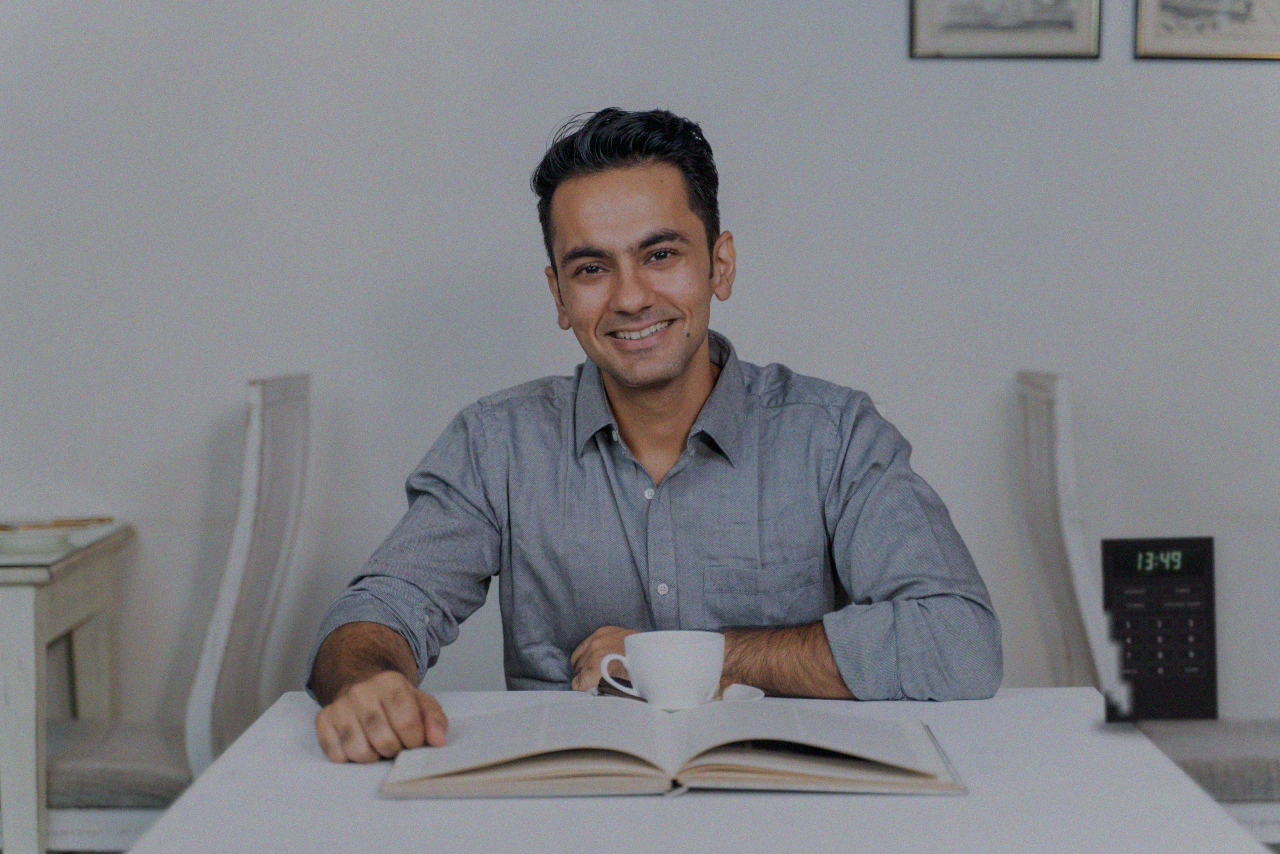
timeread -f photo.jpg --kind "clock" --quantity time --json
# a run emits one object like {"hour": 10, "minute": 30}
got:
{"hour": 13, "minute": 49}
